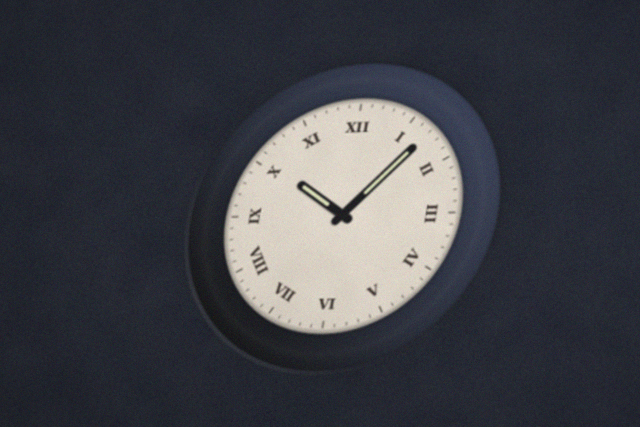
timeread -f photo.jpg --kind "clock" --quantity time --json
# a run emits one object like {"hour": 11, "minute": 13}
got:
{"hour": 10, "minute": 7}
